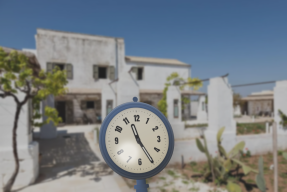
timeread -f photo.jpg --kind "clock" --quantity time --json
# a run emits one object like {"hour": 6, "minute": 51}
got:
{"hour": 11, "minute": 25}
